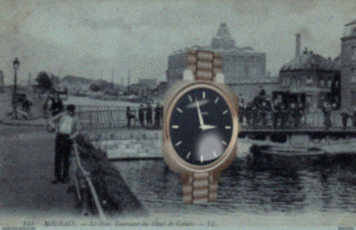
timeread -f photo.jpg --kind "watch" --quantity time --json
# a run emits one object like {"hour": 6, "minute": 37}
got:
{"hour": 2, "minute": 57}
